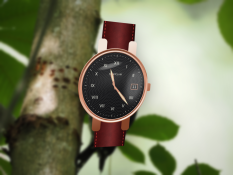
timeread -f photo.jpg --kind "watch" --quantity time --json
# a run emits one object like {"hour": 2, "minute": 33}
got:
{"hour": 11, "minute": 23}
